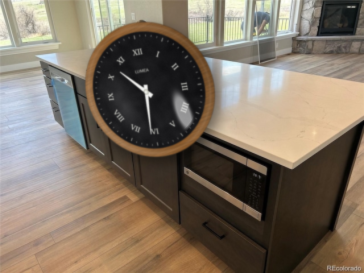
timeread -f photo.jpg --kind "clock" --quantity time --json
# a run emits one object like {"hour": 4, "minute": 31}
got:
{"hour": 10, "minute": 31}
